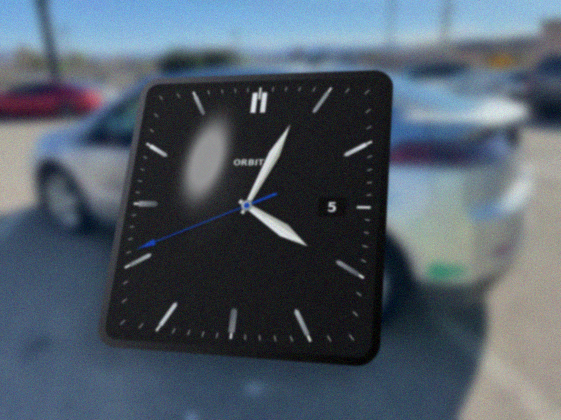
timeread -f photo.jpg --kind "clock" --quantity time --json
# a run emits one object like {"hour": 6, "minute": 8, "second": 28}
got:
{"hour": 4, "minute": 3, "second": 41}
